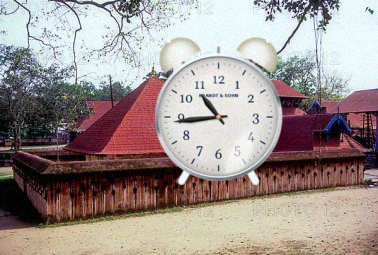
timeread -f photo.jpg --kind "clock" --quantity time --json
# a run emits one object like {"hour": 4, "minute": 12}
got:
{"hour": 10, "minute": 44}
